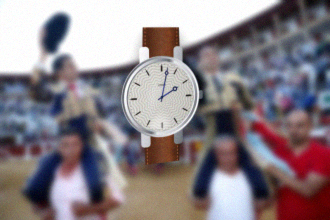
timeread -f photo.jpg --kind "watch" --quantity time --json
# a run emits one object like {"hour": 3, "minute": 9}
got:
{"hour": 2, "minute": 2}
